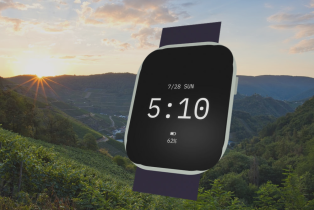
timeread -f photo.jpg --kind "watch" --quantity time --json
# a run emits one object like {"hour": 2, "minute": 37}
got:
{"hour": 5, "minute": 10}
